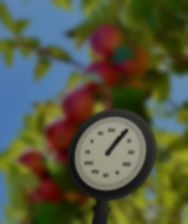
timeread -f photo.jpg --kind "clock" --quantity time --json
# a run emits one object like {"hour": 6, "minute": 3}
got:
{"hour": 1, "minute": 6}
